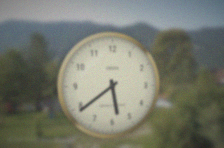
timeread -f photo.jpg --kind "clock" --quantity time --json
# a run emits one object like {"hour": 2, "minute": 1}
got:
{"hour": 5, "minute": 39}
